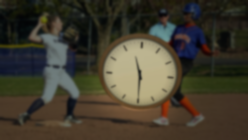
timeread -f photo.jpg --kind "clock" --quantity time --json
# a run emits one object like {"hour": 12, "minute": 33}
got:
{"hour": 11, "minute": 30}
